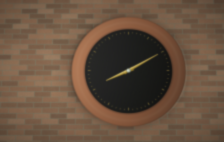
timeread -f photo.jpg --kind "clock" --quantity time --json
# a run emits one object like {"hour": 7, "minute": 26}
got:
{"hour": 8, "minute": 10}
